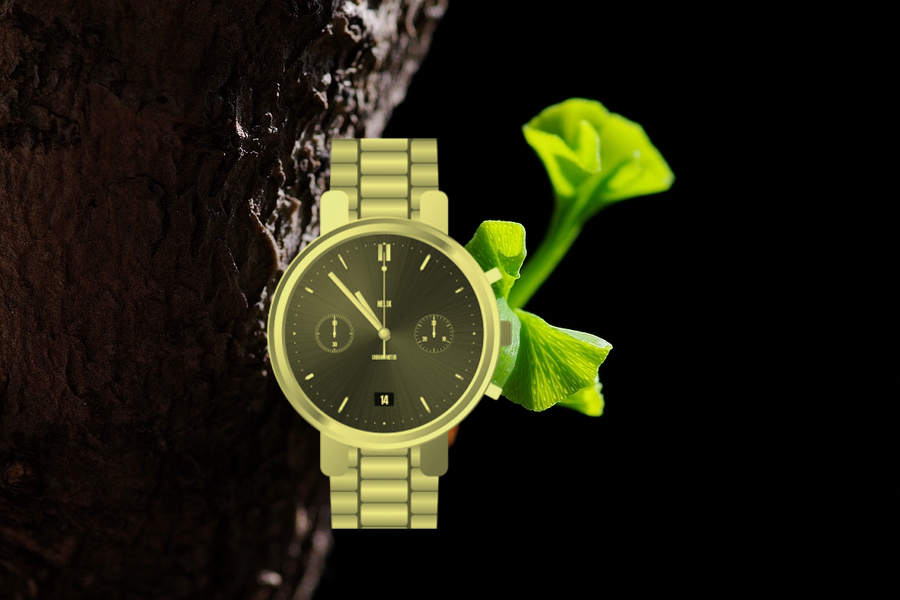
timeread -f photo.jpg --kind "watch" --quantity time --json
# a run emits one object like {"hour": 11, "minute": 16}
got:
{"hour": 10, "minute": 53}
